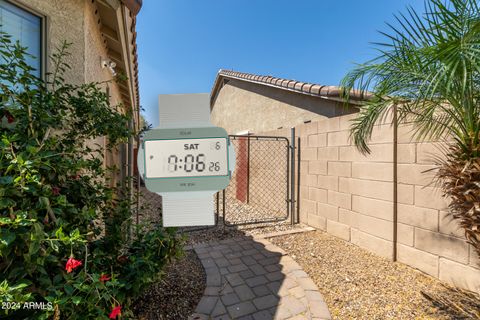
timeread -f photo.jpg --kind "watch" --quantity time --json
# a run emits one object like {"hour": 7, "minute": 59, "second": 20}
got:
{"hour": 7, "minute": 6, "second": 26}
